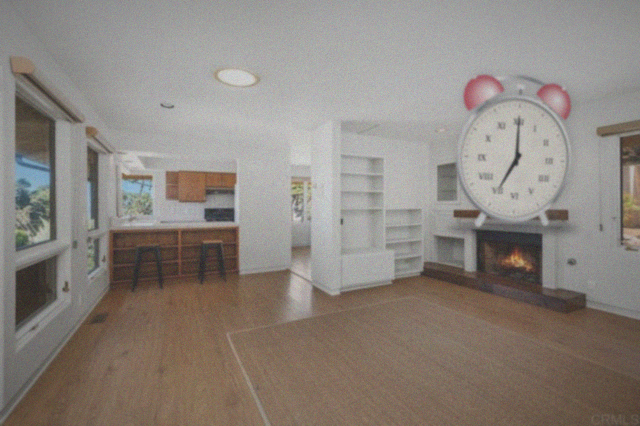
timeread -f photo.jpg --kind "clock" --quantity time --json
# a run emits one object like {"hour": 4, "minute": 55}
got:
{"hour": 7, "minute": 0}
